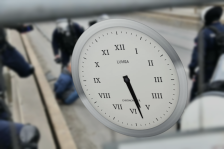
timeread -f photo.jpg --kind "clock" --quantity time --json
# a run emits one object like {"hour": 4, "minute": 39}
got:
{"hour": 5, "minute": 28}
